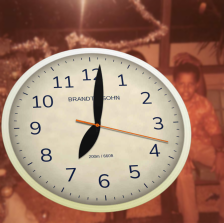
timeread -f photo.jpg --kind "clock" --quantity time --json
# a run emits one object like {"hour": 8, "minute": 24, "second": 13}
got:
{"hour": 7, "minute": 1, "second": 18}
